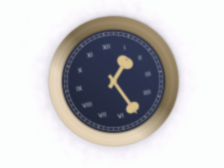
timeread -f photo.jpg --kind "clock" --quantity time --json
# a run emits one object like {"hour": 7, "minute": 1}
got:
{"hour": 1, "minute": 26}
